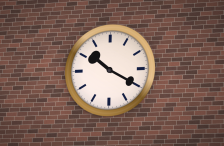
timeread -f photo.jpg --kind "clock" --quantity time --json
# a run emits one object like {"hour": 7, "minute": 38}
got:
{"hour": 10, "minute": 20}
